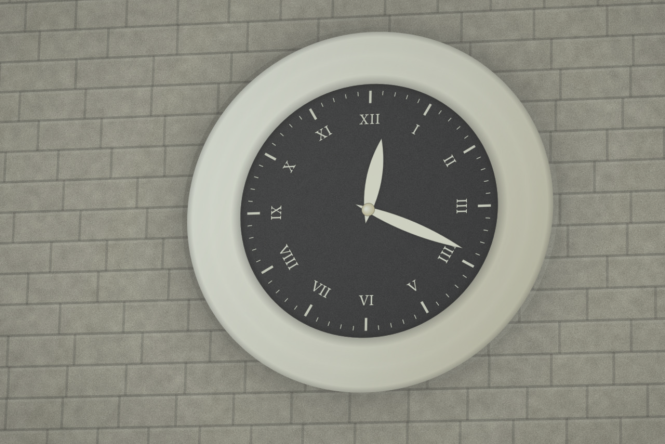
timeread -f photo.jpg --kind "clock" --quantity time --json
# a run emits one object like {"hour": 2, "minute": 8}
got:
{"hour": 12, "minute": 19}
